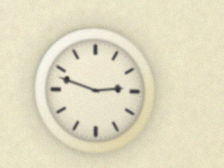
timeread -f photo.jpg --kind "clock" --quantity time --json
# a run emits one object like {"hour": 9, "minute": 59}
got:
{"hour": 2, "minute": 48}
